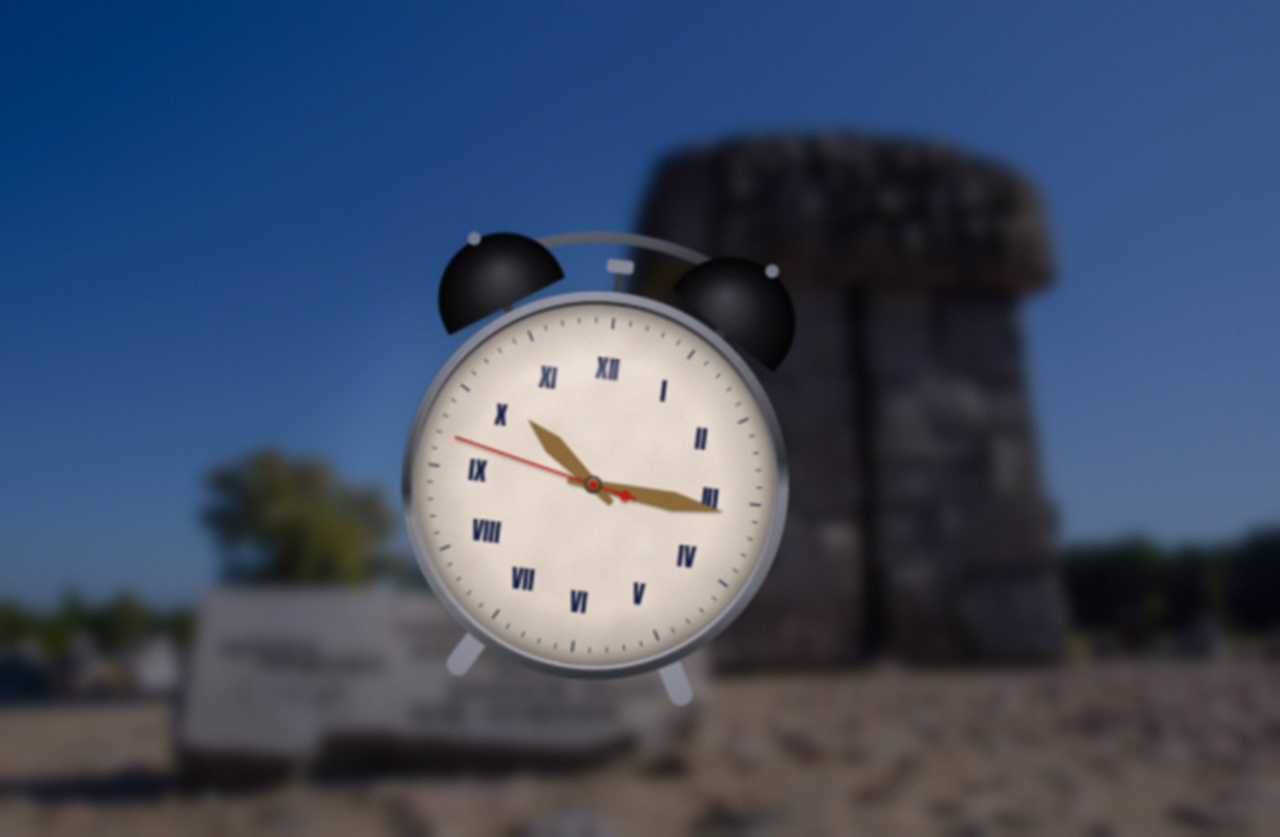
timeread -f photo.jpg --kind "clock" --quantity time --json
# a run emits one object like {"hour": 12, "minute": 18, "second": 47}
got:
{"hour": 10, "minute": 15, "second": 47}
